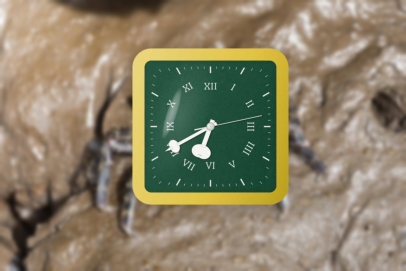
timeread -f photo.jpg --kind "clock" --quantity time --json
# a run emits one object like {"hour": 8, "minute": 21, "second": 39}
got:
{"hour": 6, "minute": 40, "second": 13}
